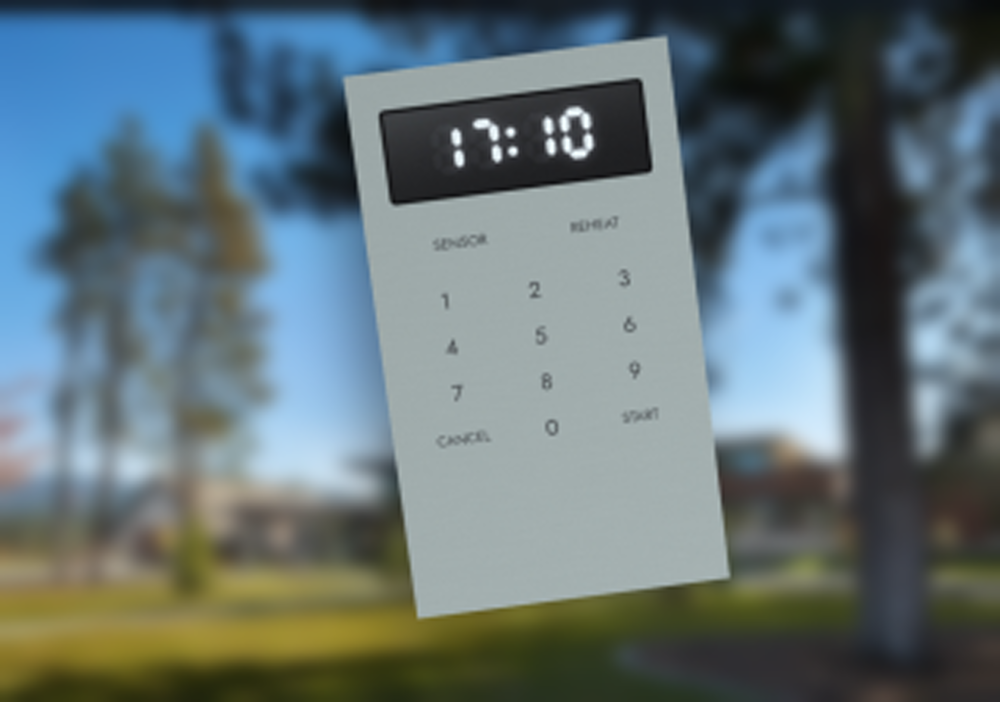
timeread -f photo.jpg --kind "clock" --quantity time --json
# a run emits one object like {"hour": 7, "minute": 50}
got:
{"hour": 17, "minute": 10}
